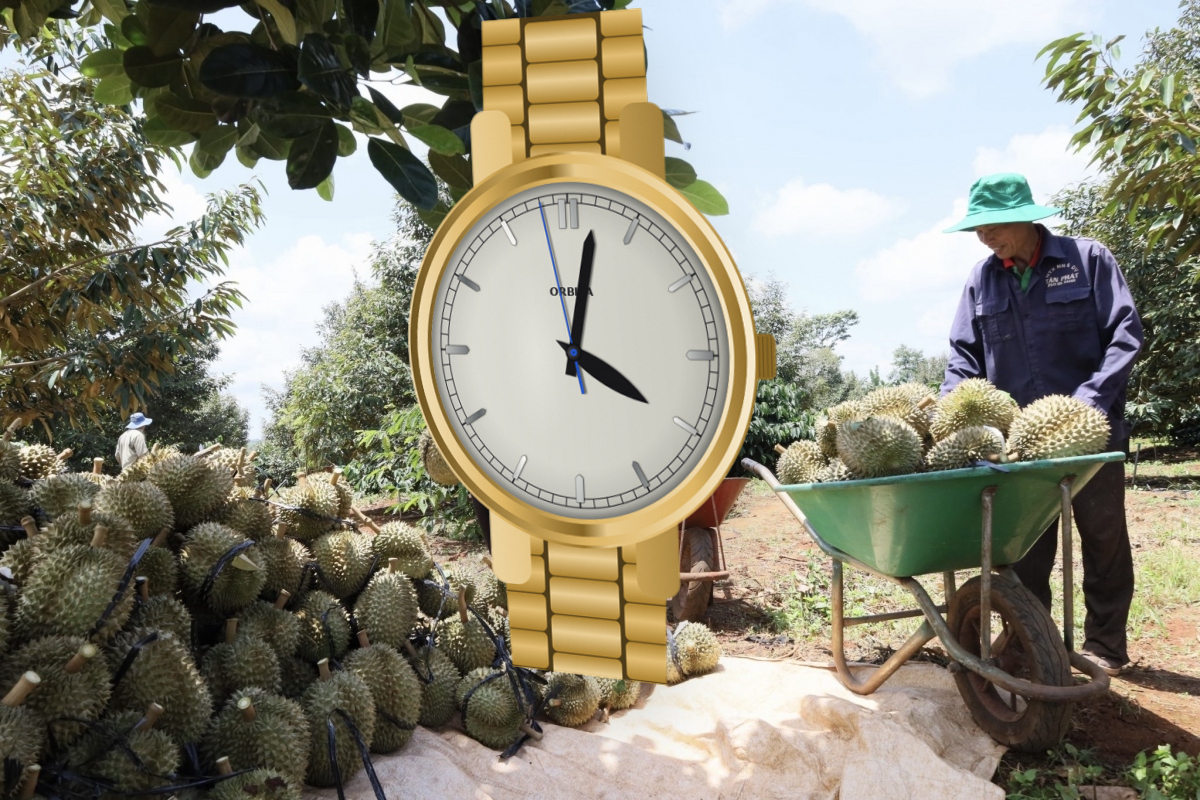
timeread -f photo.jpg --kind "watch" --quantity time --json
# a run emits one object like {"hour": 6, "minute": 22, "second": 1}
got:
{"hour": 4, "minute": 1, "second": 58}
